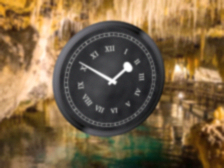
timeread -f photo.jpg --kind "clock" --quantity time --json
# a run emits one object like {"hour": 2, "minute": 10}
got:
{"hour": 1, "minute": 51}
